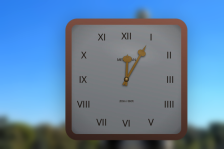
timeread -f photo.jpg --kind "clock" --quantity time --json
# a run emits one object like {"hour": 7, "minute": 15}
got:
{"hour": 12, "minute": 5}
